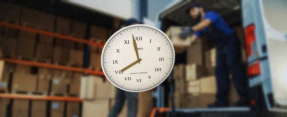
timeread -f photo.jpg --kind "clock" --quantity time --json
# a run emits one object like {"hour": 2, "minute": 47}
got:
{"hour": 7, "minute": 58}
